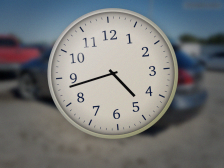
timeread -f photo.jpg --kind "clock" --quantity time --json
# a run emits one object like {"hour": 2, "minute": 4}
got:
{"hour": 4, "minute": 43}
